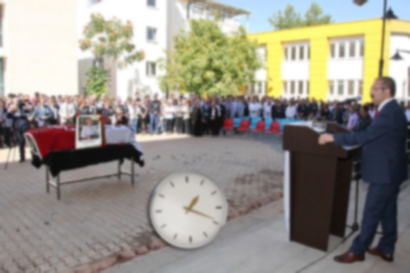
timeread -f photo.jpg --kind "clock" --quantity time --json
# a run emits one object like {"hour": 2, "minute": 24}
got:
{"hour": 1, "minute": 19}
